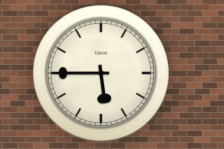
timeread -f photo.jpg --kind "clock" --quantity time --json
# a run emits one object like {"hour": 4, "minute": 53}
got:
{"hour": 5, "minute": 45}
